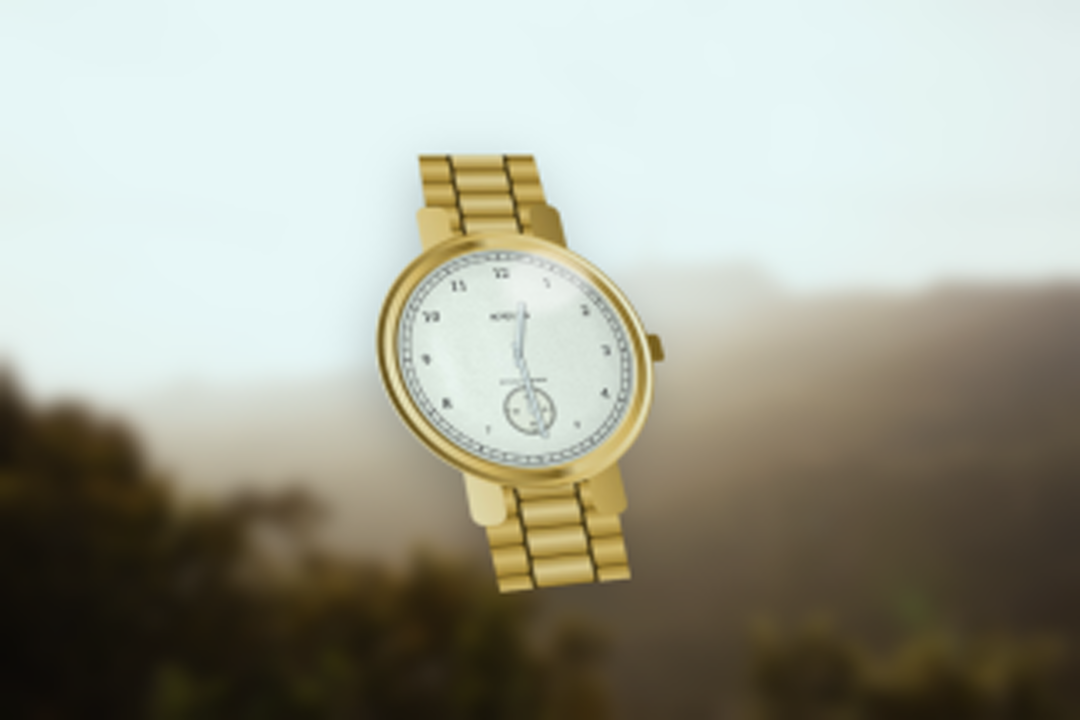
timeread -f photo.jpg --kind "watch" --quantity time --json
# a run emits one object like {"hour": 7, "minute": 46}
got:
{"hour": 12, "minute": 29}
